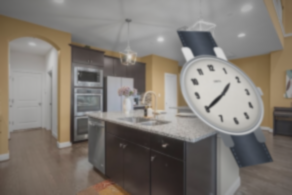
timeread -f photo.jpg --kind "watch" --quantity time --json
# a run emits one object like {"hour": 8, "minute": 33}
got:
{"hour": 1, "minute": 40}
